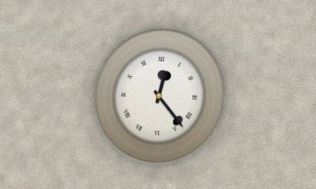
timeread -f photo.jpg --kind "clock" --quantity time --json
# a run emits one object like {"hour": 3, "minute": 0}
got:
{"hour": 12, "minute": 23}
